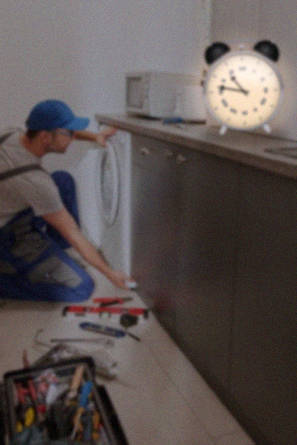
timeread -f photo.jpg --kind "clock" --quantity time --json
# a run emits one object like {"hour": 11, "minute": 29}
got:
{"hour": 10, "minute": 47}
